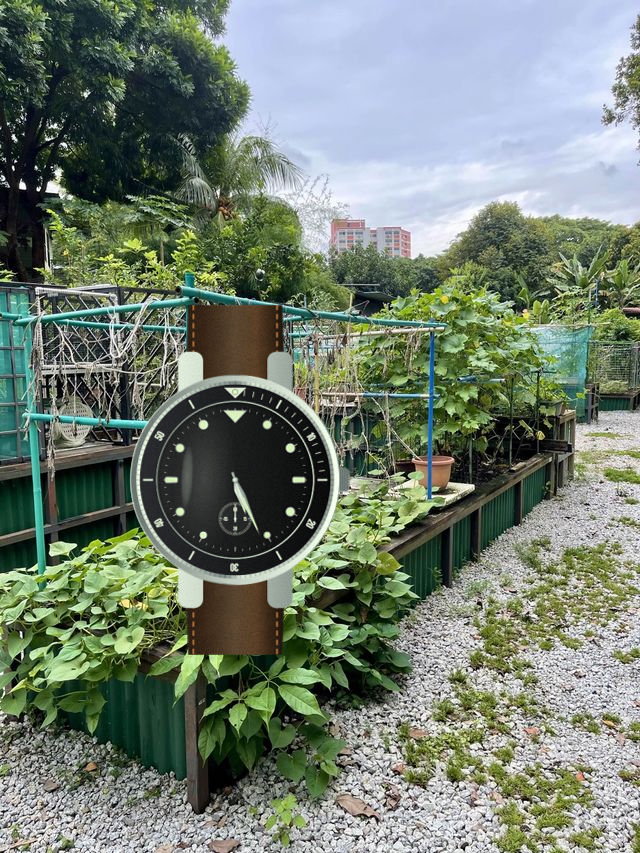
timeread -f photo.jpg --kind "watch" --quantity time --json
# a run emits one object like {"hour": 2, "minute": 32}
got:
{"hour": 5, "minute": 26}
